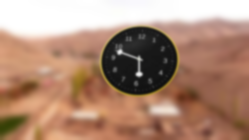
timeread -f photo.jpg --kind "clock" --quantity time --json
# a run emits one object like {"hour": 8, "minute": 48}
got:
{"hour": 5, "minute": 48}
